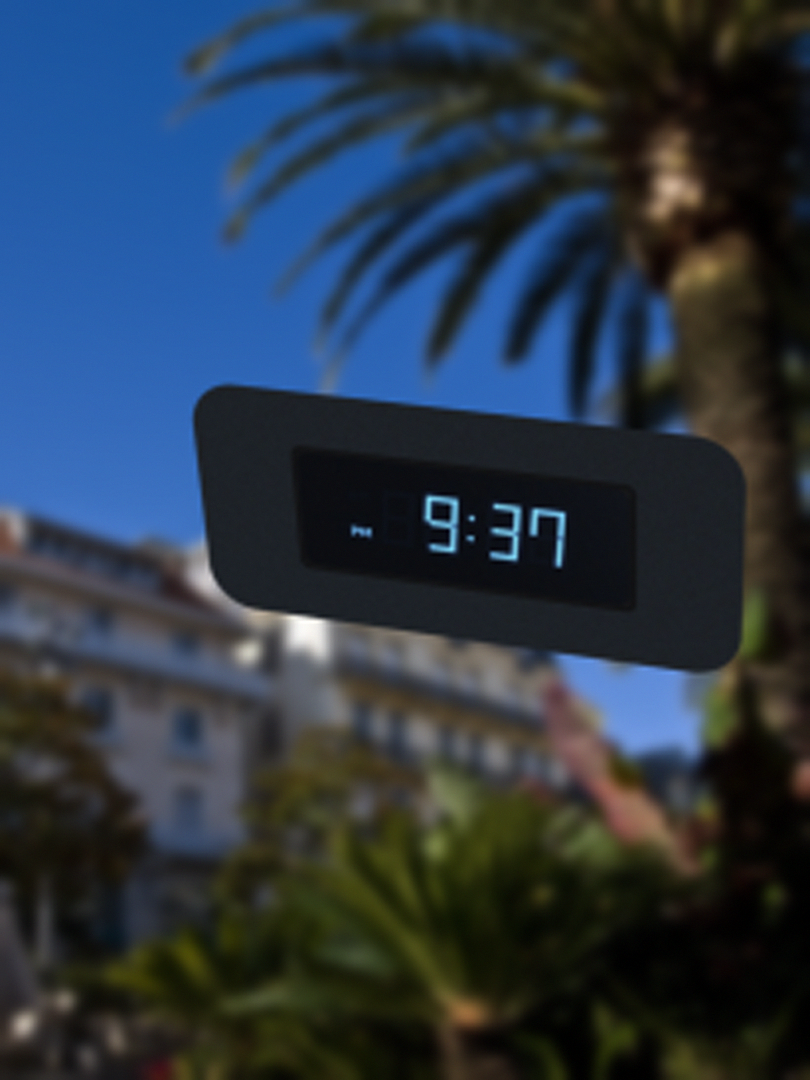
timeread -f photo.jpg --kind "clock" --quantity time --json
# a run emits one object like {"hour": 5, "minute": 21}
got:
{"hour": 9, "minute": 37}
